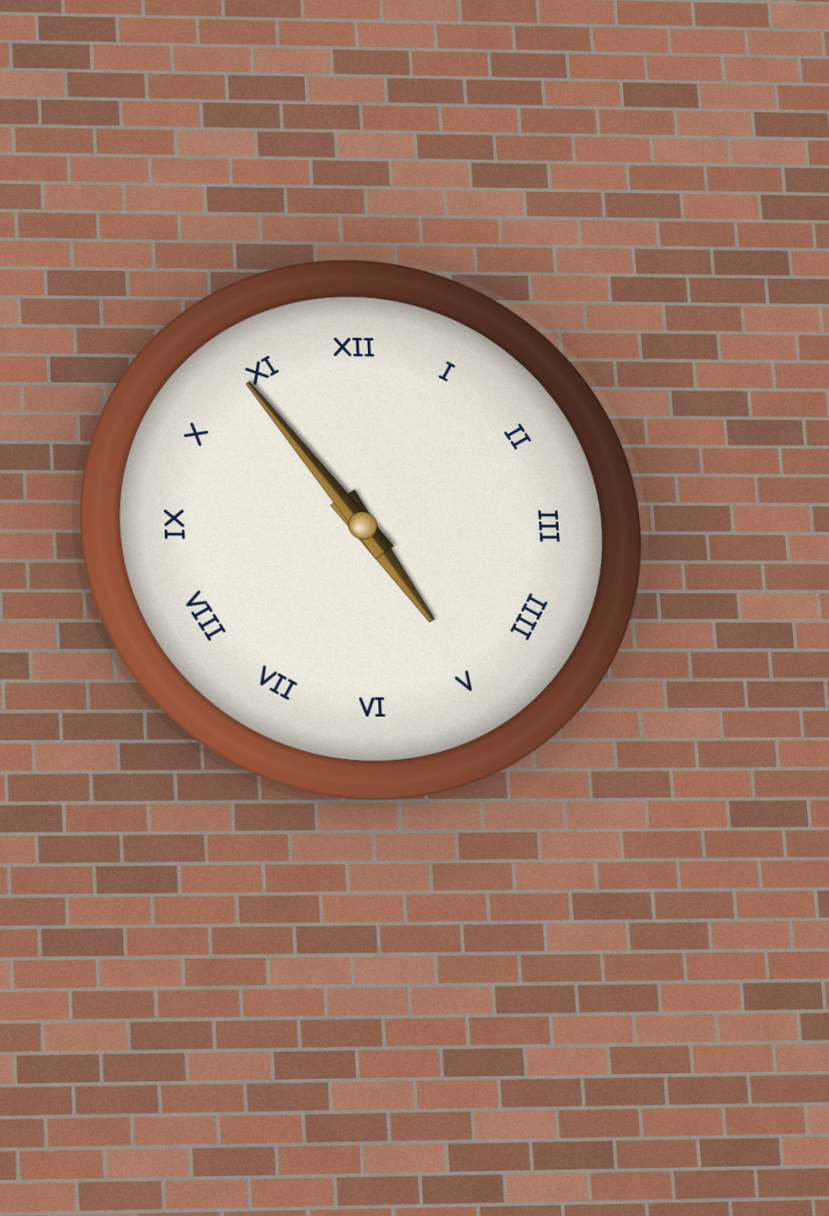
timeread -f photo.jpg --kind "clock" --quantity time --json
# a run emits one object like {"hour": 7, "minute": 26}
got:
{"hour": 4, "minute": 54}
